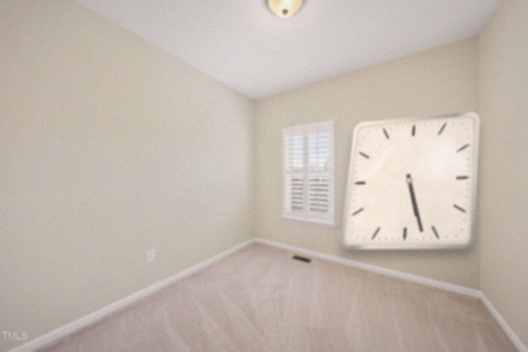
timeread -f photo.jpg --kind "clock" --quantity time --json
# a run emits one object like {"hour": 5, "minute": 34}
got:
{"hour": 5, "minute": 27}
